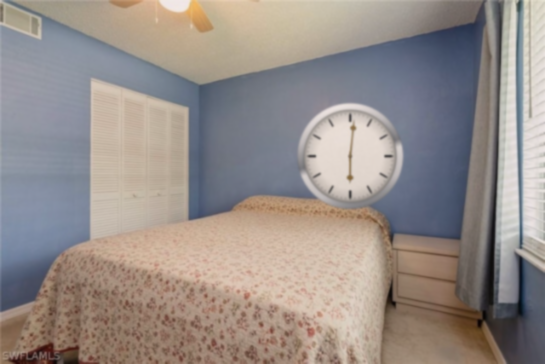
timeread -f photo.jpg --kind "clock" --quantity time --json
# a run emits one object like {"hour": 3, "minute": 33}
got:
{"hour": 6, "minute": 1}
